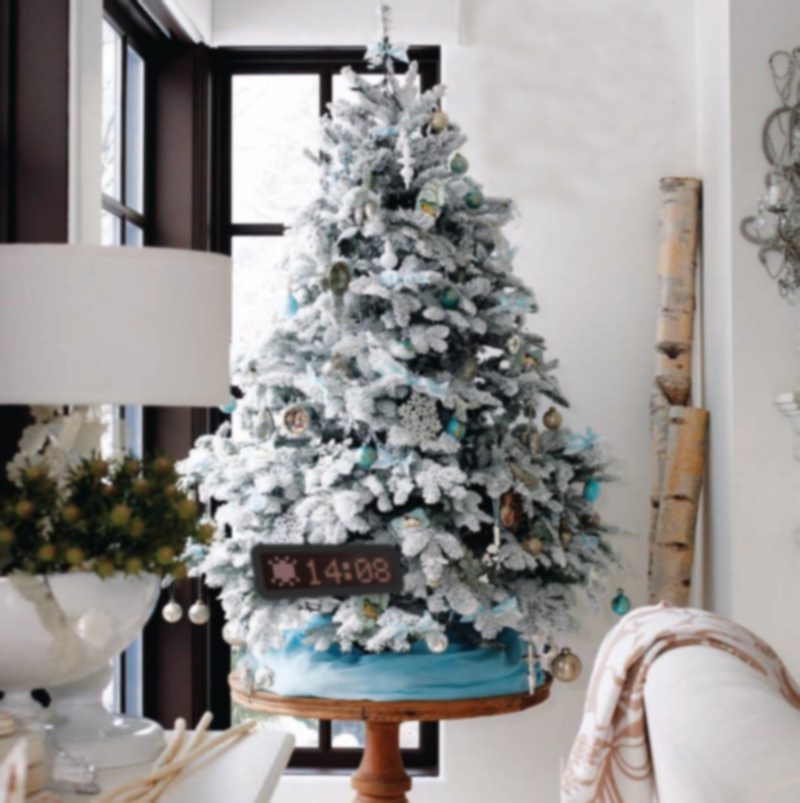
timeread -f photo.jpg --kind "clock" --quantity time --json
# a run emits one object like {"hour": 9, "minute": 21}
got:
{"hour": 14, "minute": 8}
